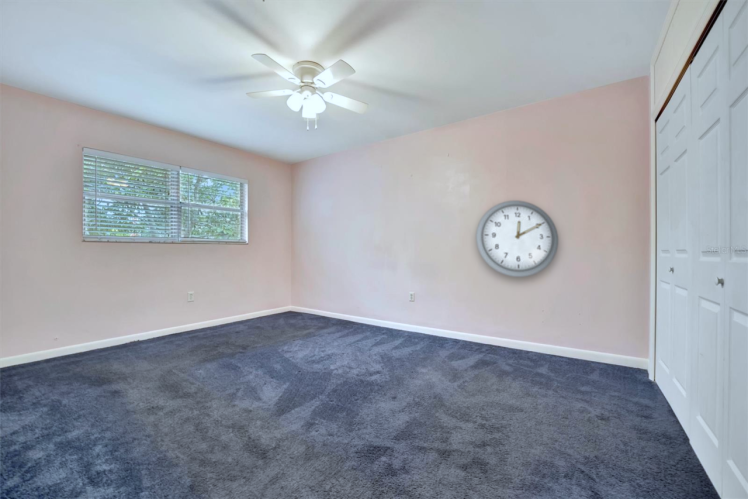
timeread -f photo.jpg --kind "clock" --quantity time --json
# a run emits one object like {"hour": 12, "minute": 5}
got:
{"hour": 12, "minute": 10}
